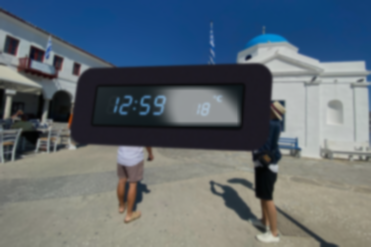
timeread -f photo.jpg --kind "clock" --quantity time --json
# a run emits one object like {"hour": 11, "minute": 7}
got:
{"hour": 12, "minute": 59}
